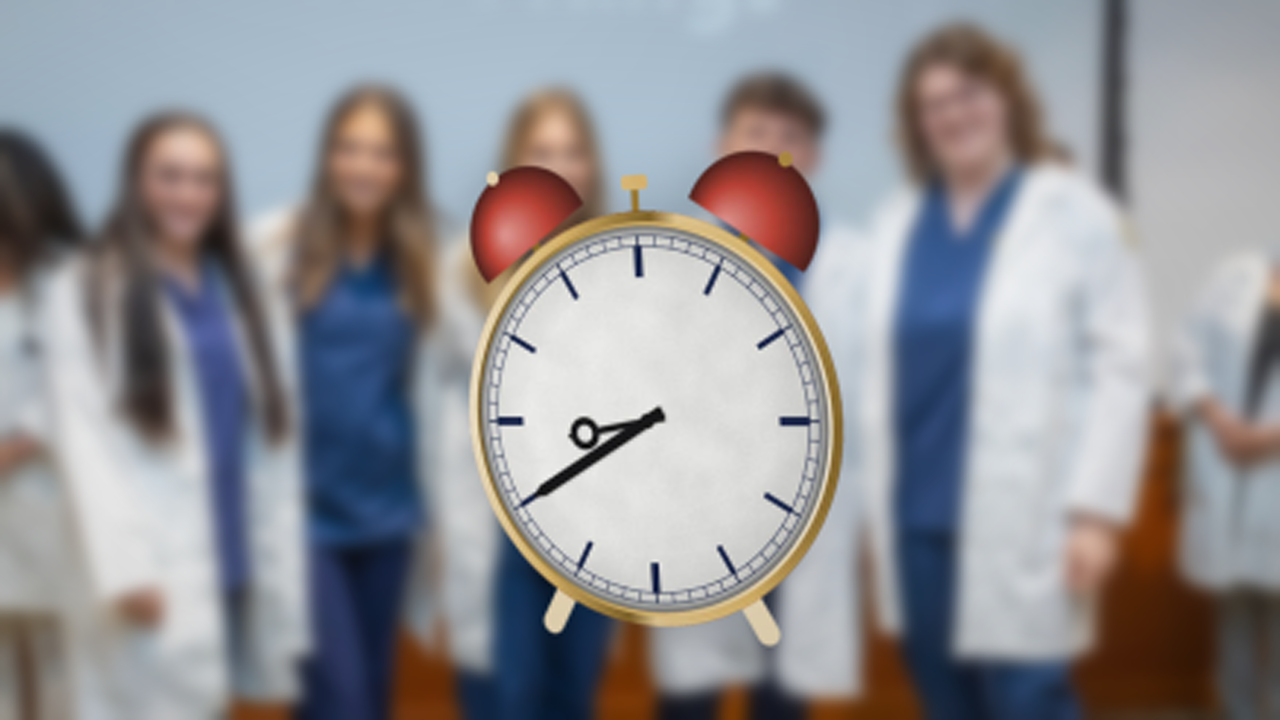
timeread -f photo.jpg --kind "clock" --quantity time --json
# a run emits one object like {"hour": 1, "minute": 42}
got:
{"hour": 8, "minute": 40}
